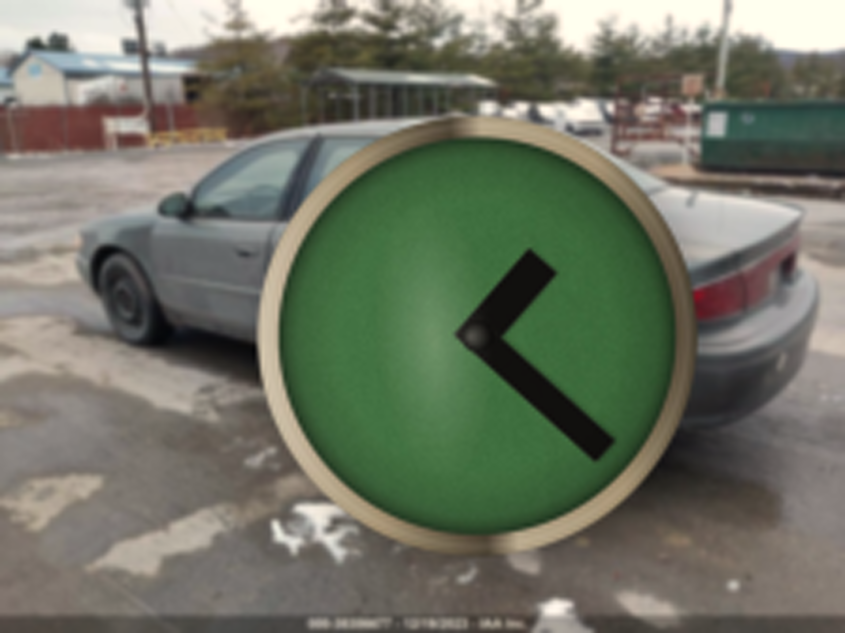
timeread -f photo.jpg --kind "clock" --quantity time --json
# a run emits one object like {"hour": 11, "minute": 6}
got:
{"hour": 1, "minute": 22}
